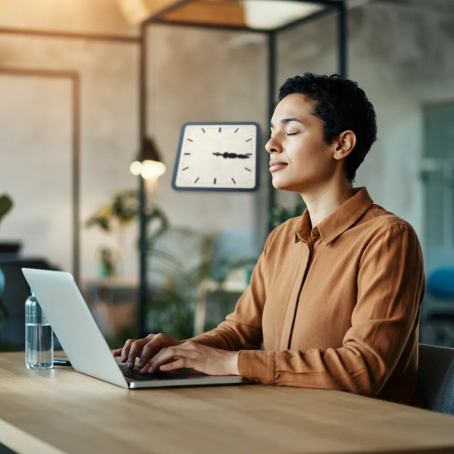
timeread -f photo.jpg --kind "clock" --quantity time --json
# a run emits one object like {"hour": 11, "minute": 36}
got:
{"hour": 3, "minute": 16}
